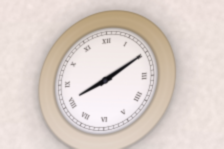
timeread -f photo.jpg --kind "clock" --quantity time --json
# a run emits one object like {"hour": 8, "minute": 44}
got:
{"hour": 8, "minute": 10}
